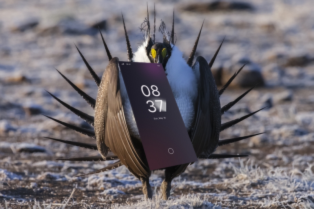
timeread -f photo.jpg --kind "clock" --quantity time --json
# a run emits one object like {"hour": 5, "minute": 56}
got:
{"hour": 8, "minute": 37}
